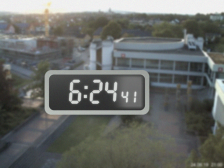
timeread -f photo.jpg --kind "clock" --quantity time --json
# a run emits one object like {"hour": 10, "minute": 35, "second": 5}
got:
{"hour": 6, "minute": 24, "second": 41}
